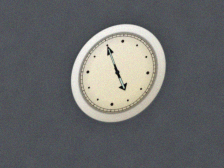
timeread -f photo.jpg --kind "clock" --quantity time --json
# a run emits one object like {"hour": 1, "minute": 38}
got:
{"hour": 4, "minute": 55}
